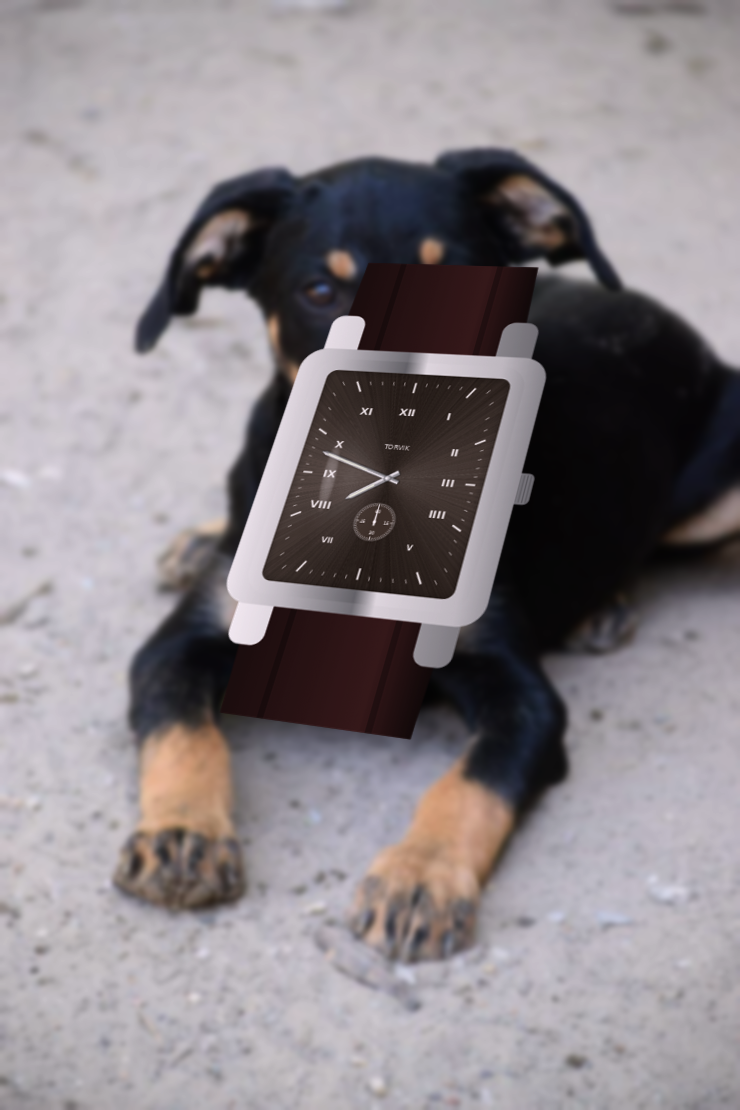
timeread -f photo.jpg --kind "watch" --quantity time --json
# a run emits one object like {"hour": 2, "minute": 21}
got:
{"hour": 7, "minute": 48}
